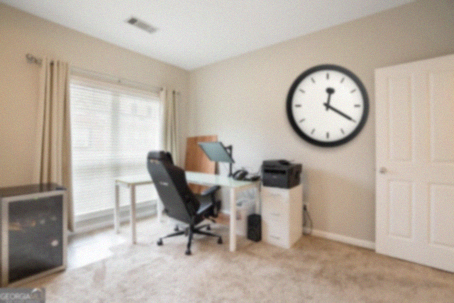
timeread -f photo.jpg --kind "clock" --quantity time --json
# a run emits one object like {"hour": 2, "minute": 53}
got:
{"hour": 12, "minute": 20}
